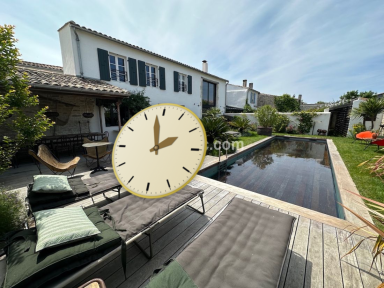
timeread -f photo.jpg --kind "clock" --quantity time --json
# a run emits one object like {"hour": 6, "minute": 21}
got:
{"hour": 1, "minute": 58}
